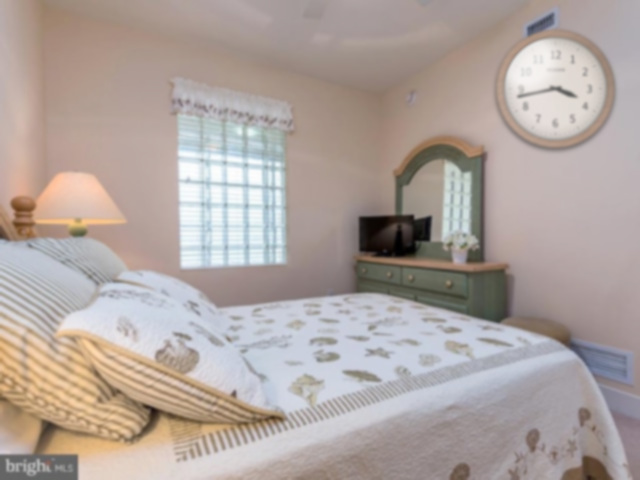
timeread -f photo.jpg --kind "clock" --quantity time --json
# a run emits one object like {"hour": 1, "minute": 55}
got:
{"hour": 3, "minute": 43}
